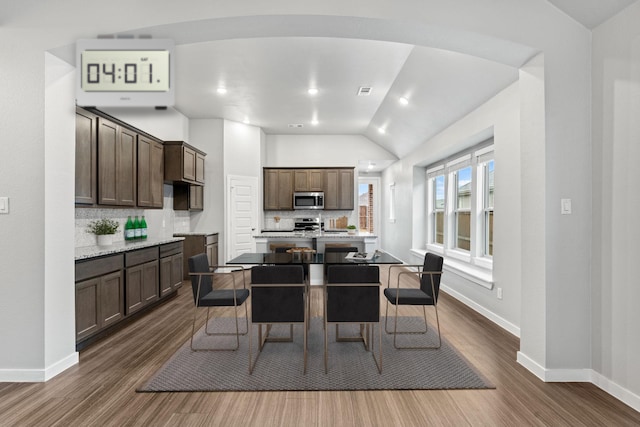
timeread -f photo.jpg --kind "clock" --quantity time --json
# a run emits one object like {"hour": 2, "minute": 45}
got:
{"hour": 4, "minute": 1}
